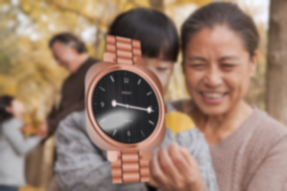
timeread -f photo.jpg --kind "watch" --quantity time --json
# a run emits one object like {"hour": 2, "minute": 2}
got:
{"hour": 9, "minute": 16}
